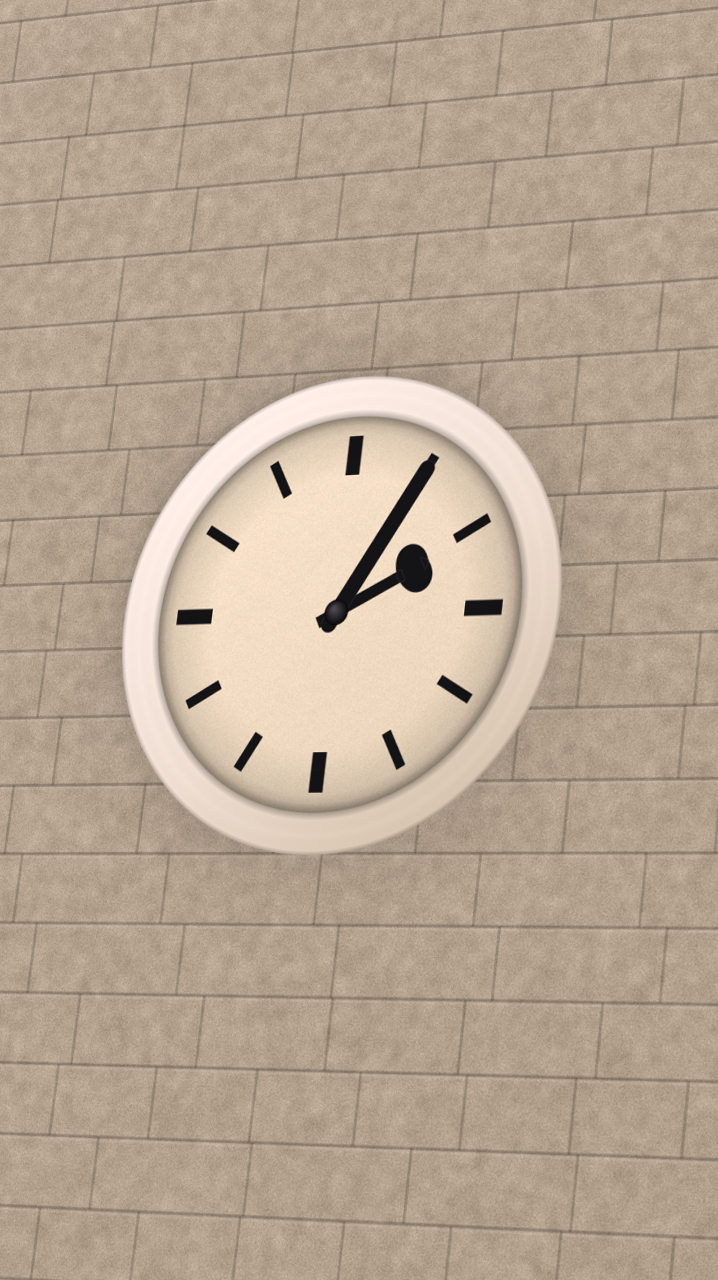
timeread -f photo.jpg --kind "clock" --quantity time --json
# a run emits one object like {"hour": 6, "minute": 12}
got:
{"hour": 2, "minute": 5}
